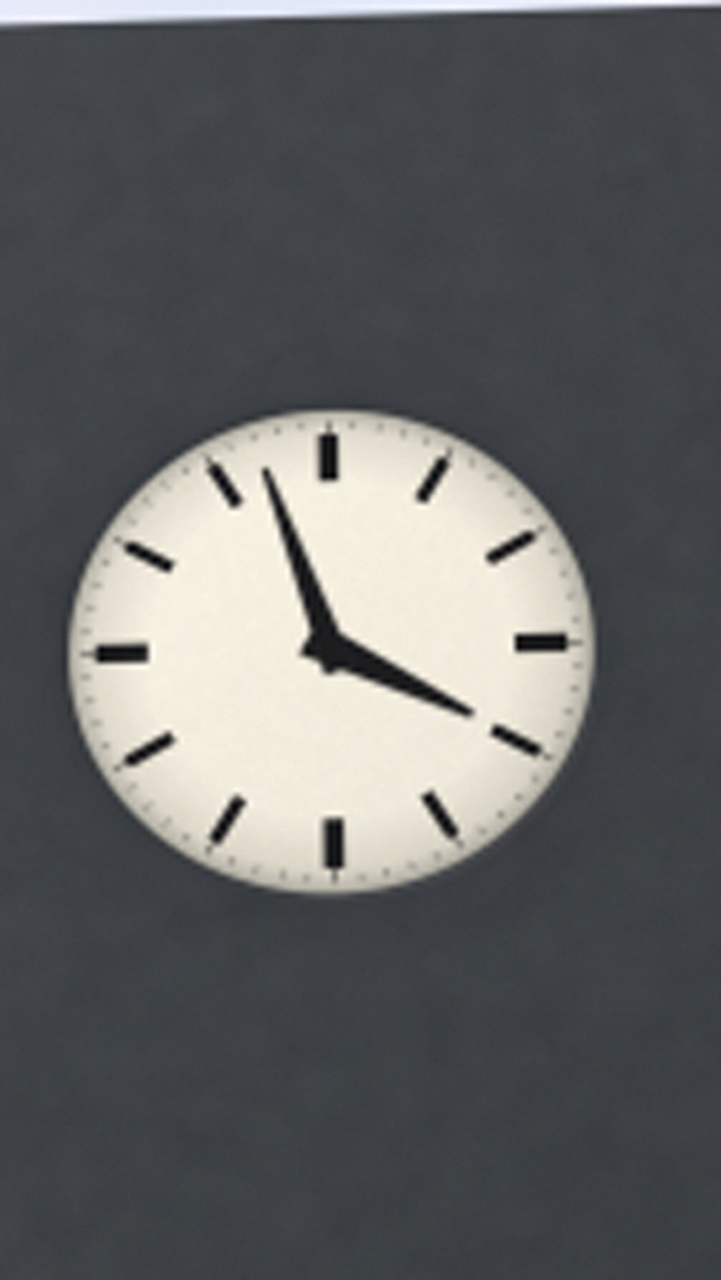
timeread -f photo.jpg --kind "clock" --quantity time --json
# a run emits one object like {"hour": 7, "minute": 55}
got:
{"hour": 3, "minute": 57}
